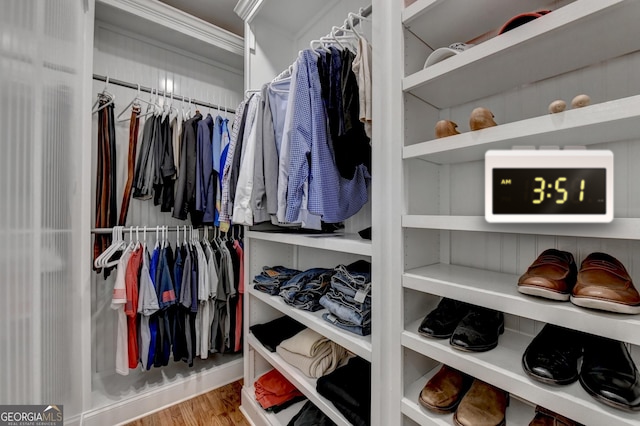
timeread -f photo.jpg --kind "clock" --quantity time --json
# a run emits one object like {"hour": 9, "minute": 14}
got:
{"hour": 3, "minute": 51}
